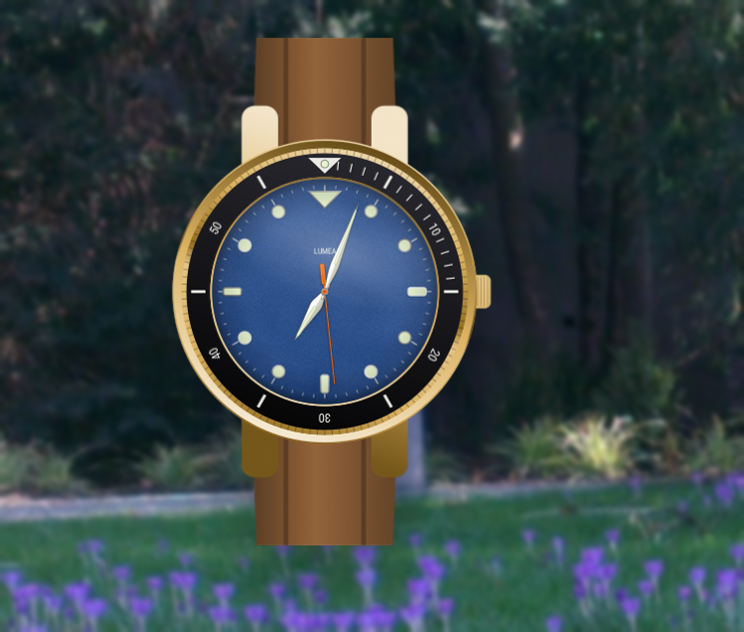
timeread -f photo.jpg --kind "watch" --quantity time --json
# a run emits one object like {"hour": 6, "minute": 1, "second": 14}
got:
{"hour": 7, "minute": 3, "second": 29}
